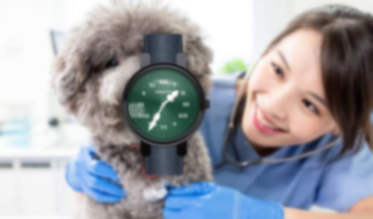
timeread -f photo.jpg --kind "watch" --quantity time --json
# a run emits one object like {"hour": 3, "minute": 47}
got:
{"hour": 1, "minute": 35}
